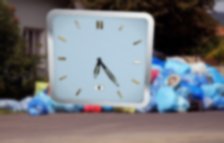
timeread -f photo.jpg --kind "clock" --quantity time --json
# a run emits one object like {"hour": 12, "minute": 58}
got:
{"hour": 6, "minute": 24}
